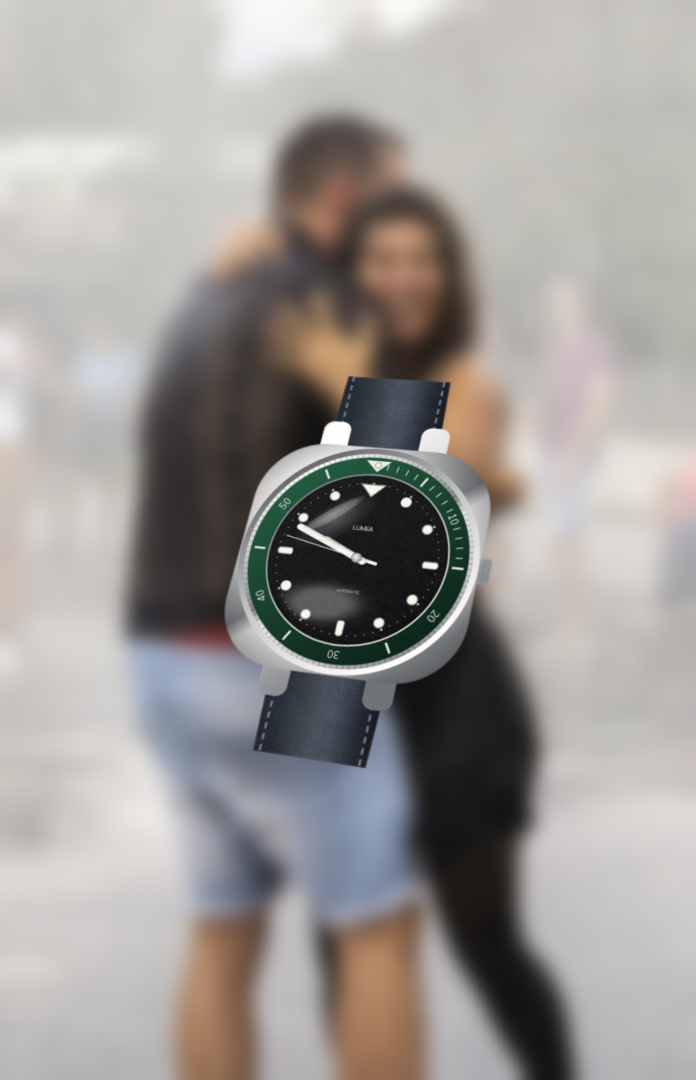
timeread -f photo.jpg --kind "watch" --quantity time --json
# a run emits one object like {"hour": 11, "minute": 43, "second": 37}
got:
{"hour": 9, "minute": 48, "second": 47}
